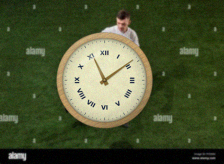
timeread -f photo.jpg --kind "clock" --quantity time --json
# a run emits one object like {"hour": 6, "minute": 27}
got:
{"hour": 11, "minute": 9}
